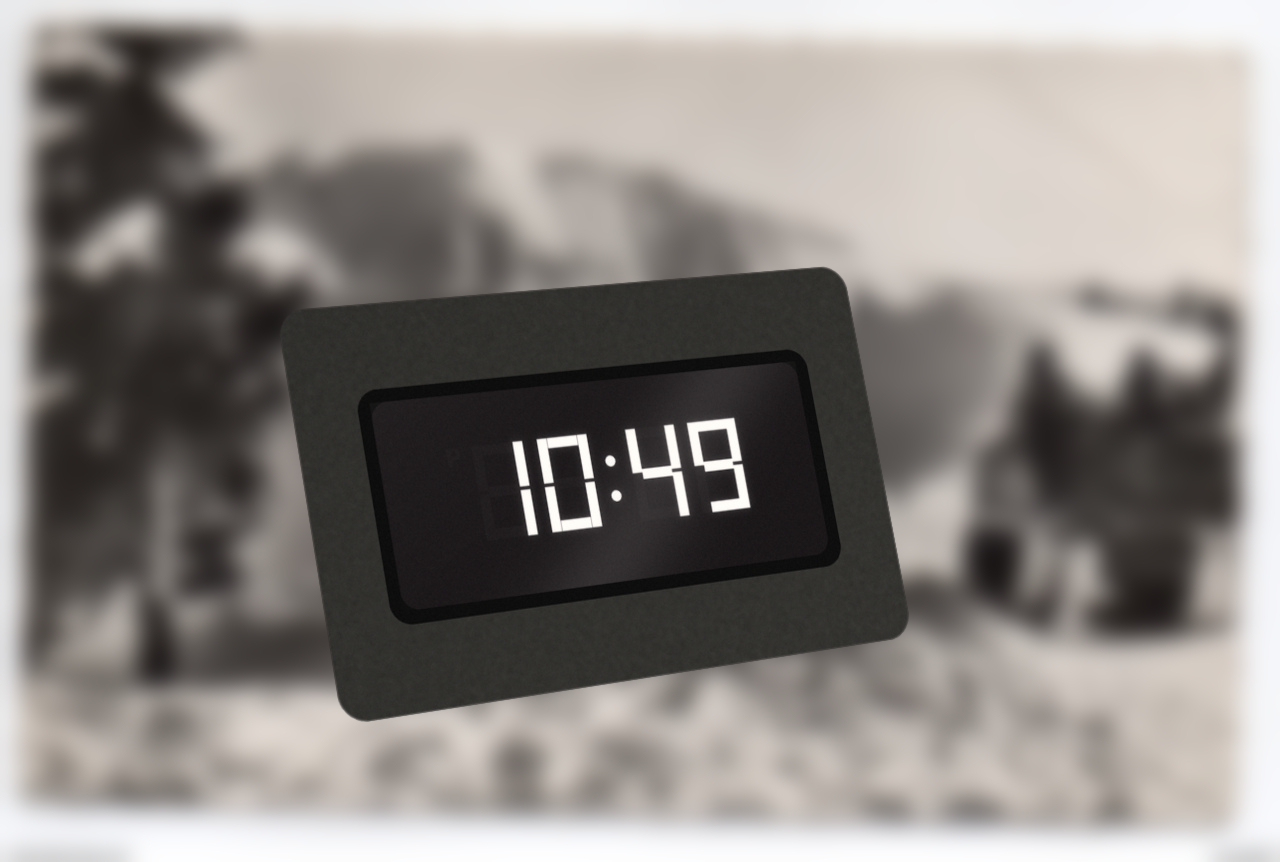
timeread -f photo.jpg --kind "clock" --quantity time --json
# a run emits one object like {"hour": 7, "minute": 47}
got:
{"hour": 10, "minute": 49}
